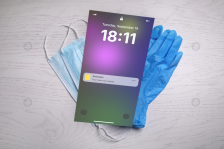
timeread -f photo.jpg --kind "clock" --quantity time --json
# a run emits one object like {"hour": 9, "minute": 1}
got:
{"hour": 18, "minute": 11}
